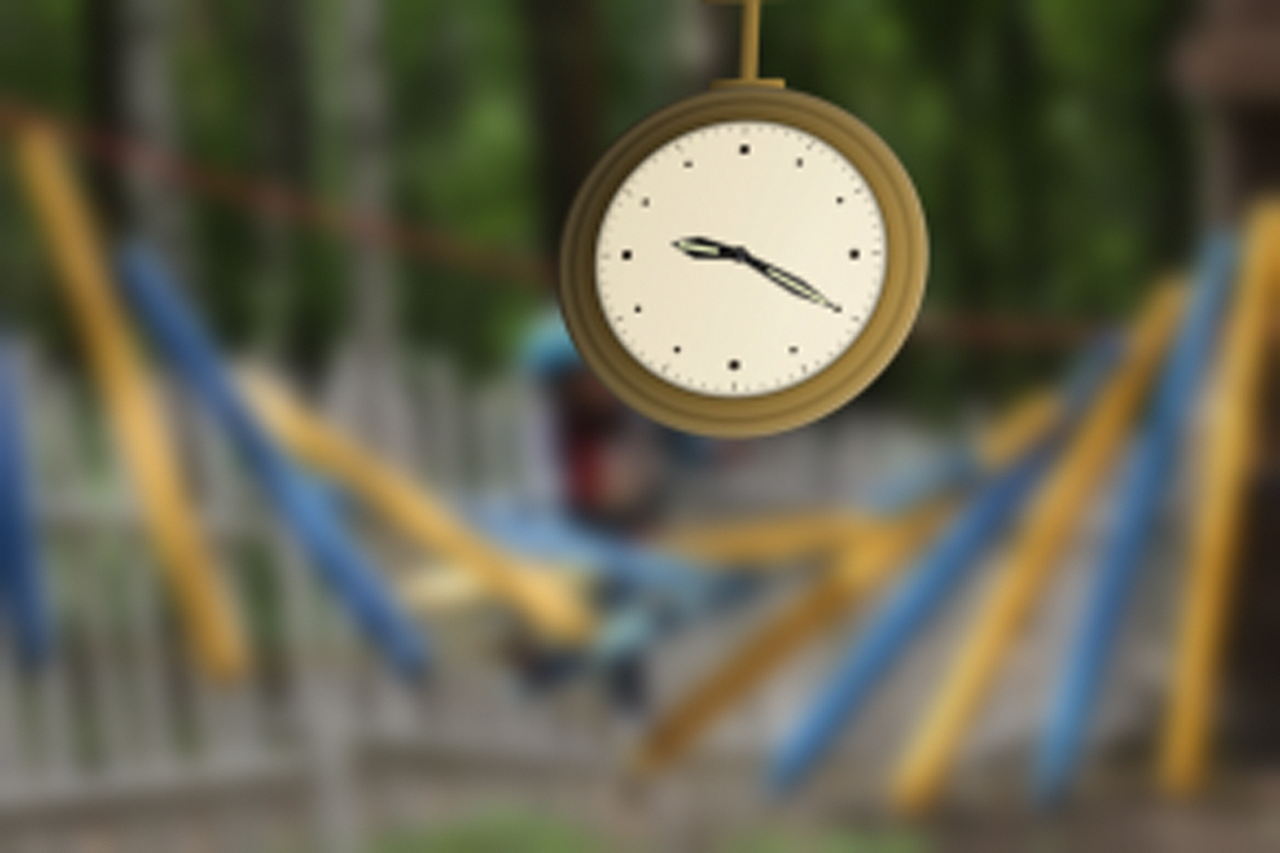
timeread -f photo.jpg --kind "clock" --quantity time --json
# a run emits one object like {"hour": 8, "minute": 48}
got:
{"hour": 9, "minute": 20}
